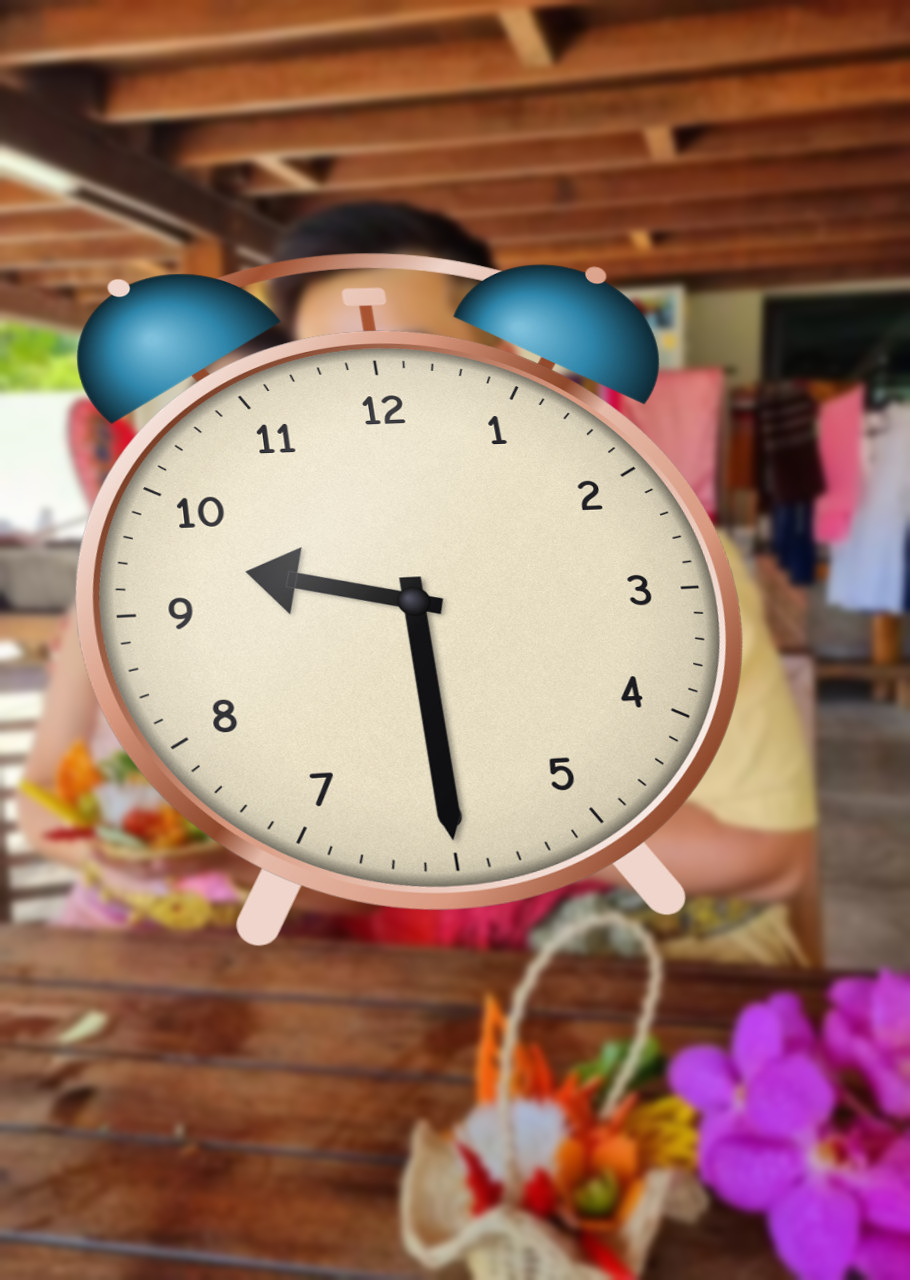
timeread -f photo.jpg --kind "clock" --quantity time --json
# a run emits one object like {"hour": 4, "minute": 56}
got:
{"hour": 9, "minute": 30}
